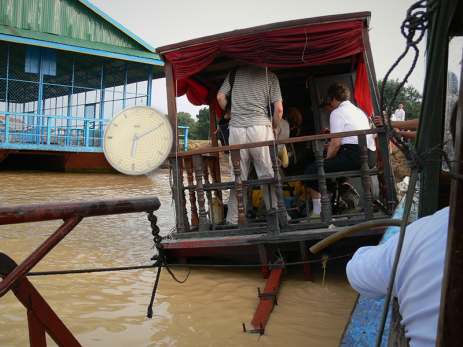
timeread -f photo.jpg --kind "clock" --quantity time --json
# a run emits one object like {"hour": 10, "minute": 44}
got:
{"hour": 6, "minute": 10}
